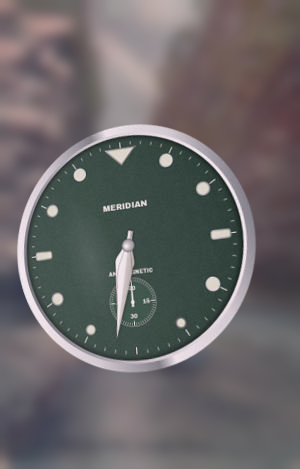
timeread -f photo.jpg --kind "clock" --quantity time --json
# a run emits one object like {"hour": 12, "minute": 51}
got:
{"hour": 6, "minute": 32}
